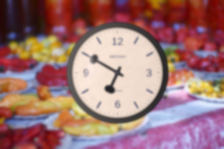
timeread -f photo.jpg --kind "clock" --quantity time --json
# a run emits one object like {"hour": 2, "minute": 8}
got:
{"hour": 6, "minute": 50}
